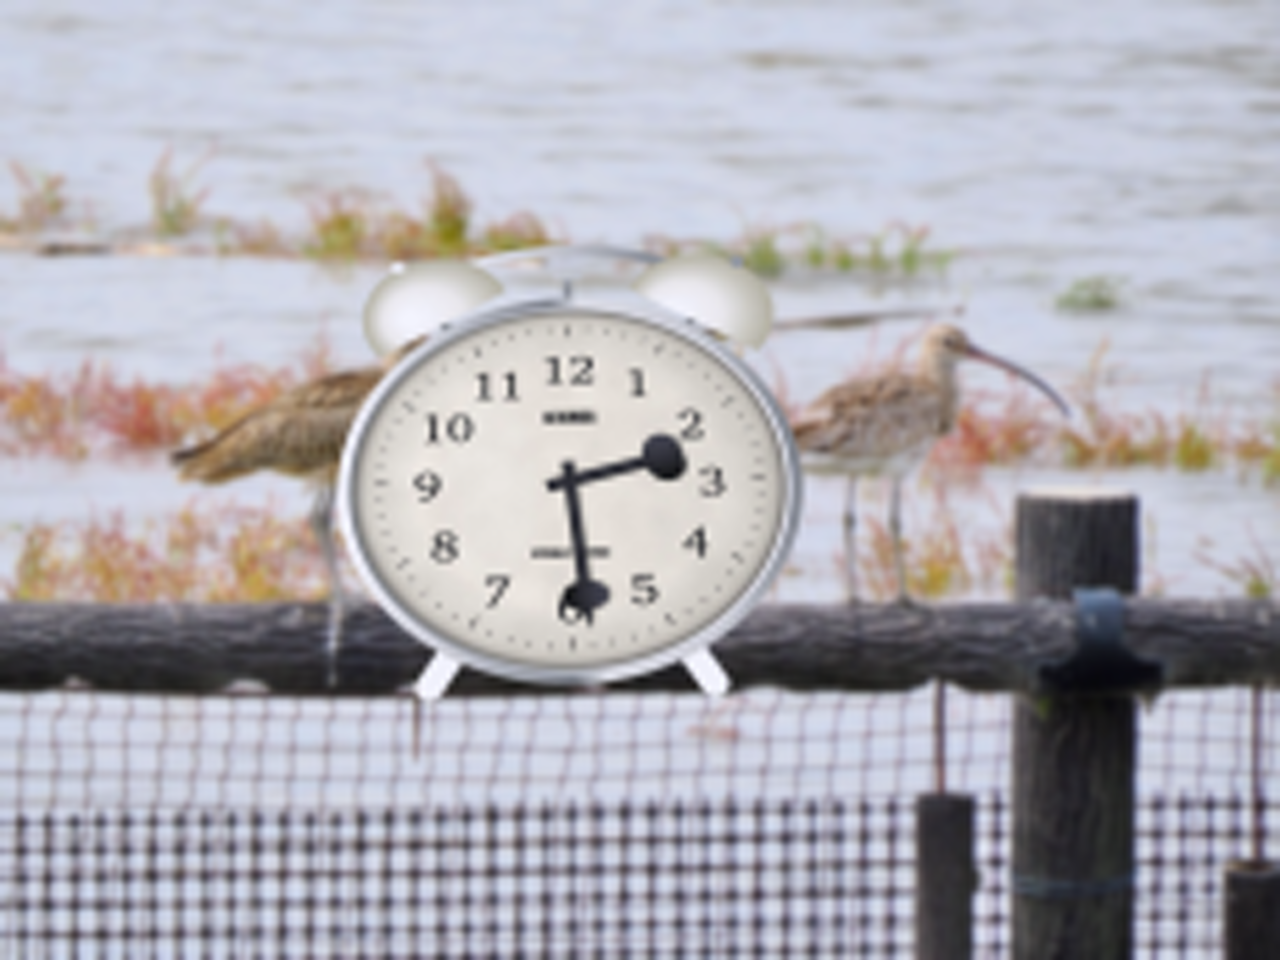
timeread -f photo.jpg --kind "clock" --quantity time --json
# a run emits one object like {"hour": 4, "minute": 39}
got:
{"hour": 2, "minute": 29}
